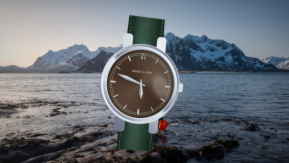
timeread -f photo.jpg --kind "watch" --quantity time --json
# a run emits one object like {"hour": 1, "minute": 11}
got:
{"hour": 5, "minute": 48}
